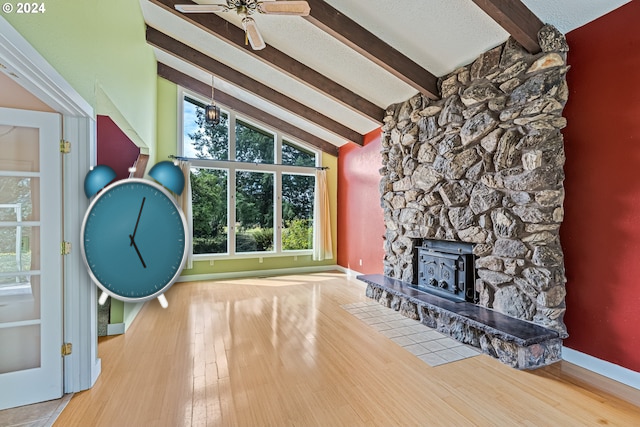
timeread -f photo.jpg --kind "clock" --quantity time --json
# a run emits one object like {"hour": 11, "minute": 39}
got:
{"hour": 5, "minute": 3}
